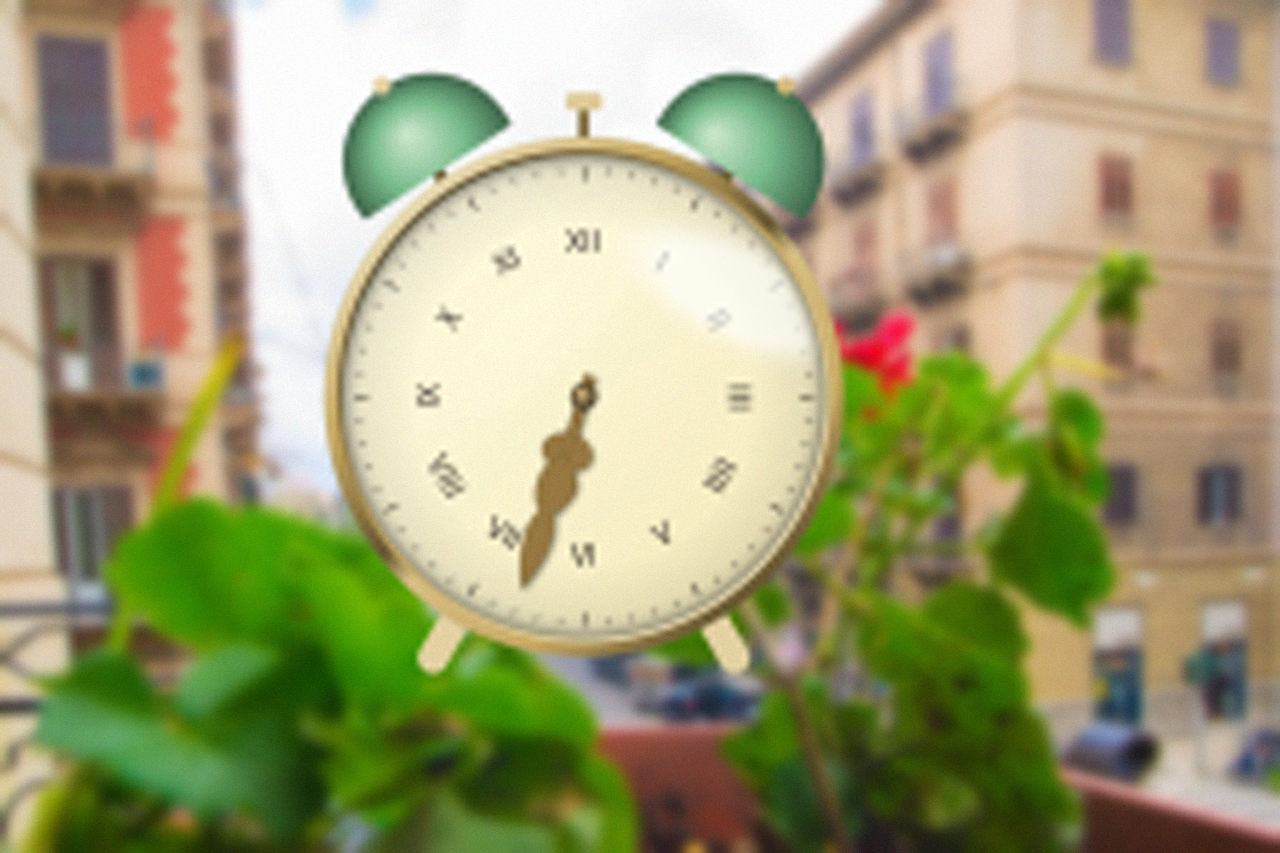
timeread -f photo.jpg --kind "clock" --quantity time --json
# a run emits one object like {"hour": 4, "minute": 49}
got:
{"hour": 6, "minute": 33}
